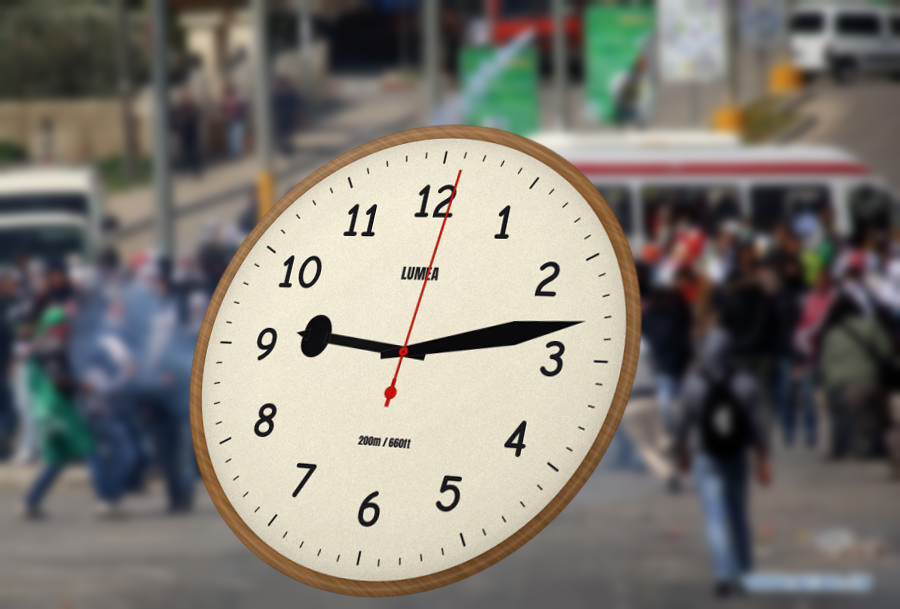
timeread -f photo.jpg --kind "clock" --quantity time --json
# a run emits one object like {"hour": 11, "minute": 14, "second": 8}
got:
{"hour": 9, "minute": 13, "second": 1}
